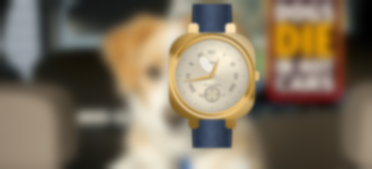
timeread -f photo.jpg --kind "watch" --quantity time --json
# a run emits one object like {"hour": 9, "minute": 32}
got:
{"hour": 12, "minute": 43}
